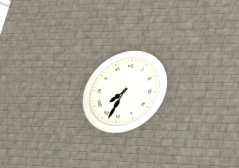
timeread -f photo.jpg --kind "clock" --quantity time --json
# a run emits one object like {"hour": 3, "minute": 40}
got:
{"hour": 7, "minute": 33}
